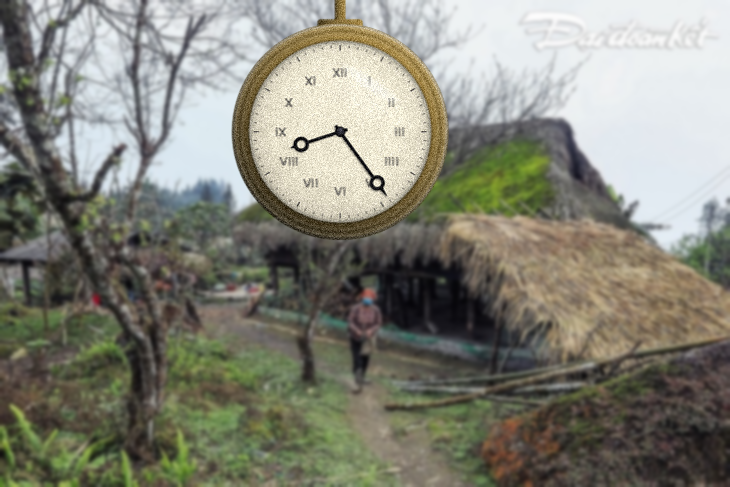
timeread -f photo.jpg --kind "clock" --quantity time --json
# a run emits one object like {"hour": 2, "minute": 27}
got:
{"hour": 8, "minute": 24}
